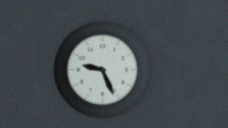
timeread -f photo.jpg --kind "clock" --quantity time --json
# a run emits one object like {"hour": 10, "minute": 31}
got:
{"hour": 9, "minute": 26}
